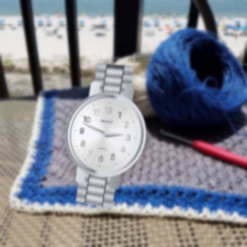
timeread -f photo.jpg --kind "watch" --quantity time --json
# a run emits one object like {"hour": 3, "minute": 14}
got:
{"hour": 2, "minute": 48}
